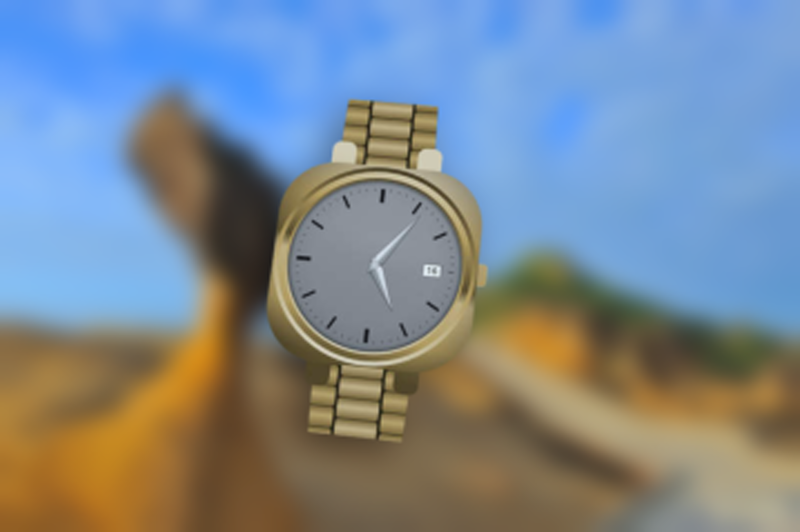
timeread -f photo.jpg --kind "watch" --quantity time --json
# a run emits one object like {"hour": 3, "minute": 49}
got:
{"hour": 5, "minute": 6}
